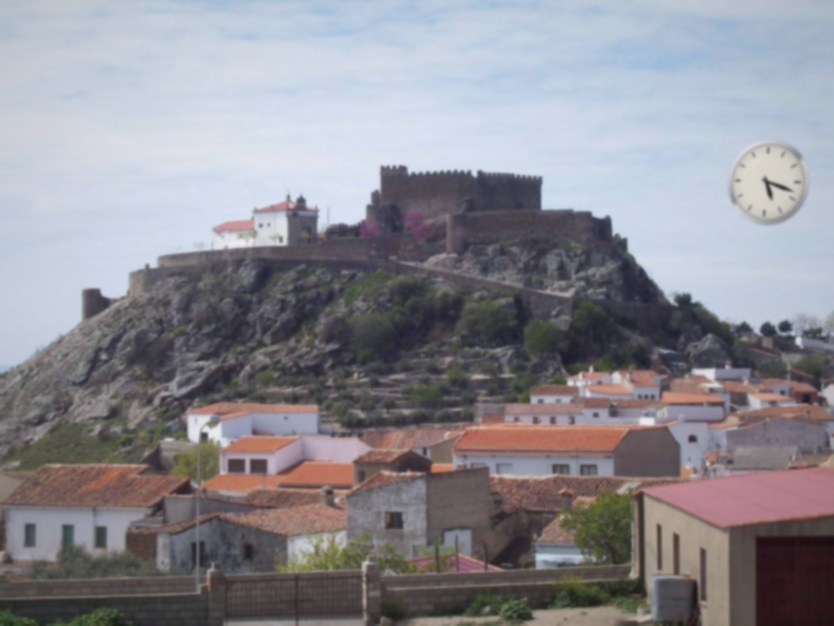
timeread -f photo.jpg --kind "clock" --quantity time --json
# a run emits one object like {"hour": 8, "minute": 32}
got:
{"hour": 5, "minute": 18}
